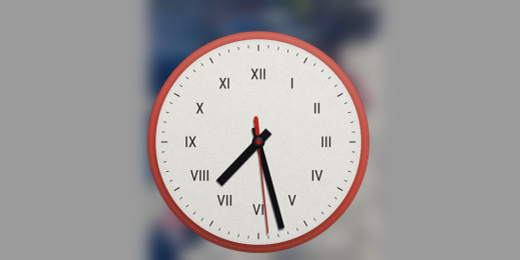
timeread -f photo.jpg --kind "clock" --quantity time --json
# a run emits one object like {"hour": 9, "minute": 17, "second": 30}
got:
{"hour": 7, "minute": 27, "second": 29}
